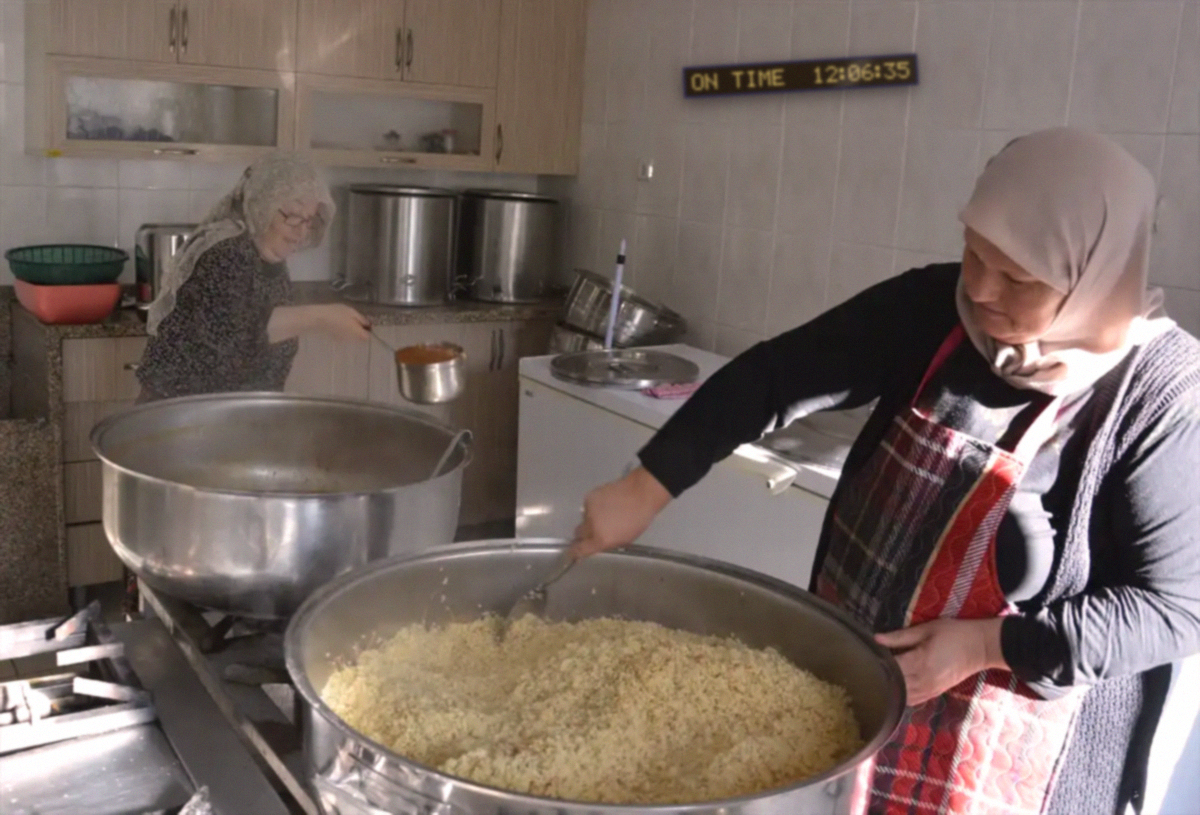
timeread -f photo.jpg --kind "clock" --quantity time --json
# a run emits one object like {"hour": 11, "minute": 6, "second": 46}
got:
{"hour": 12, "minute": 6, "second": 35}
